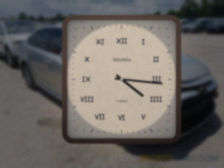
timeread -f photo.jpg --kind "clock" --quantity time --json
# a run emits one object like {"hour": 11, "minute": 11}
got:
{"hour": 4, "minute": 16}
